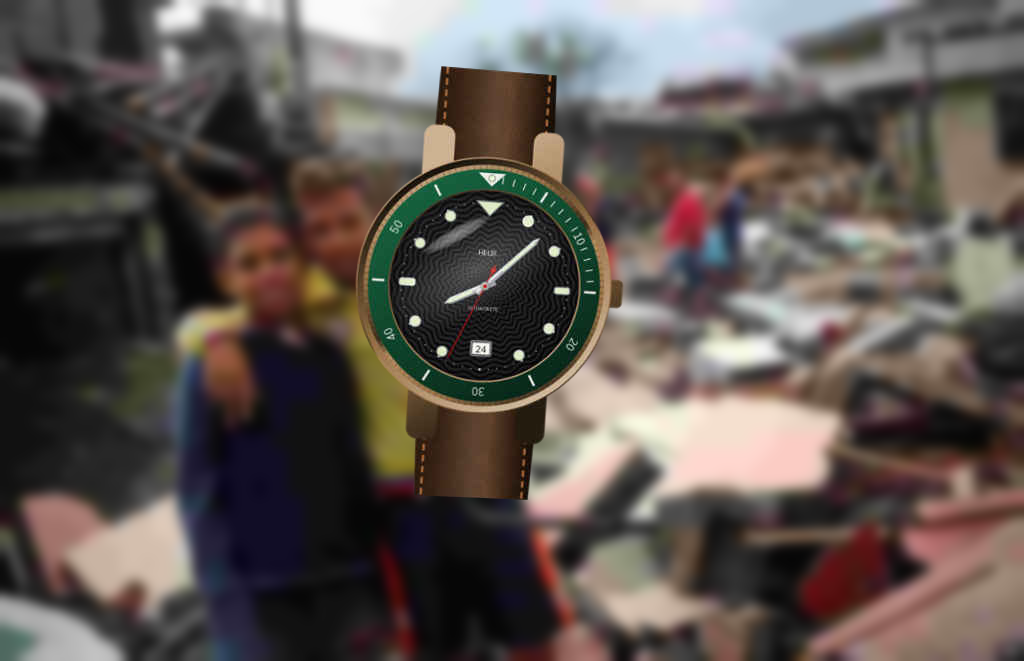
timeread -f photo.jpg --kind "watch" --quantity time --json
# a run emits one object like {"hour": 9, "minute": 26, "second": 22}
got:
{"hour": 8, "minute": 7, "second": 34}
